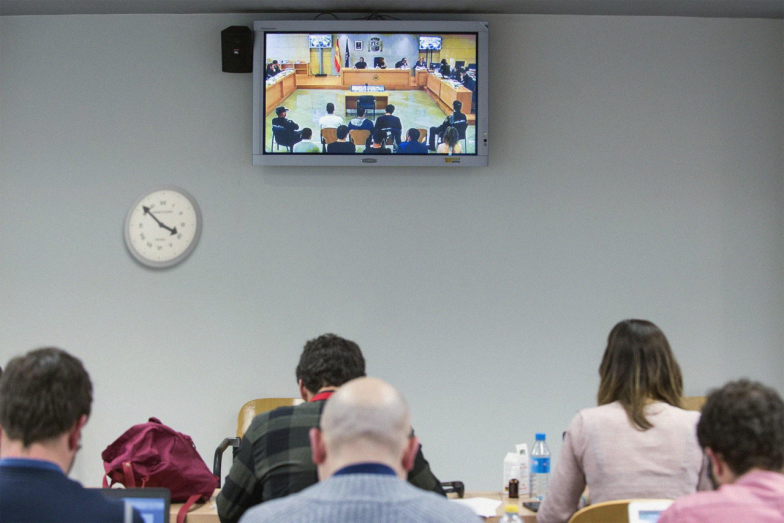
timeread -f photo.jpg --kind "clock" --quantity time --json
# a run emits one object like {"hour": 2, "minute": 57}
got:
{"hour": 3, "minute": 52}
